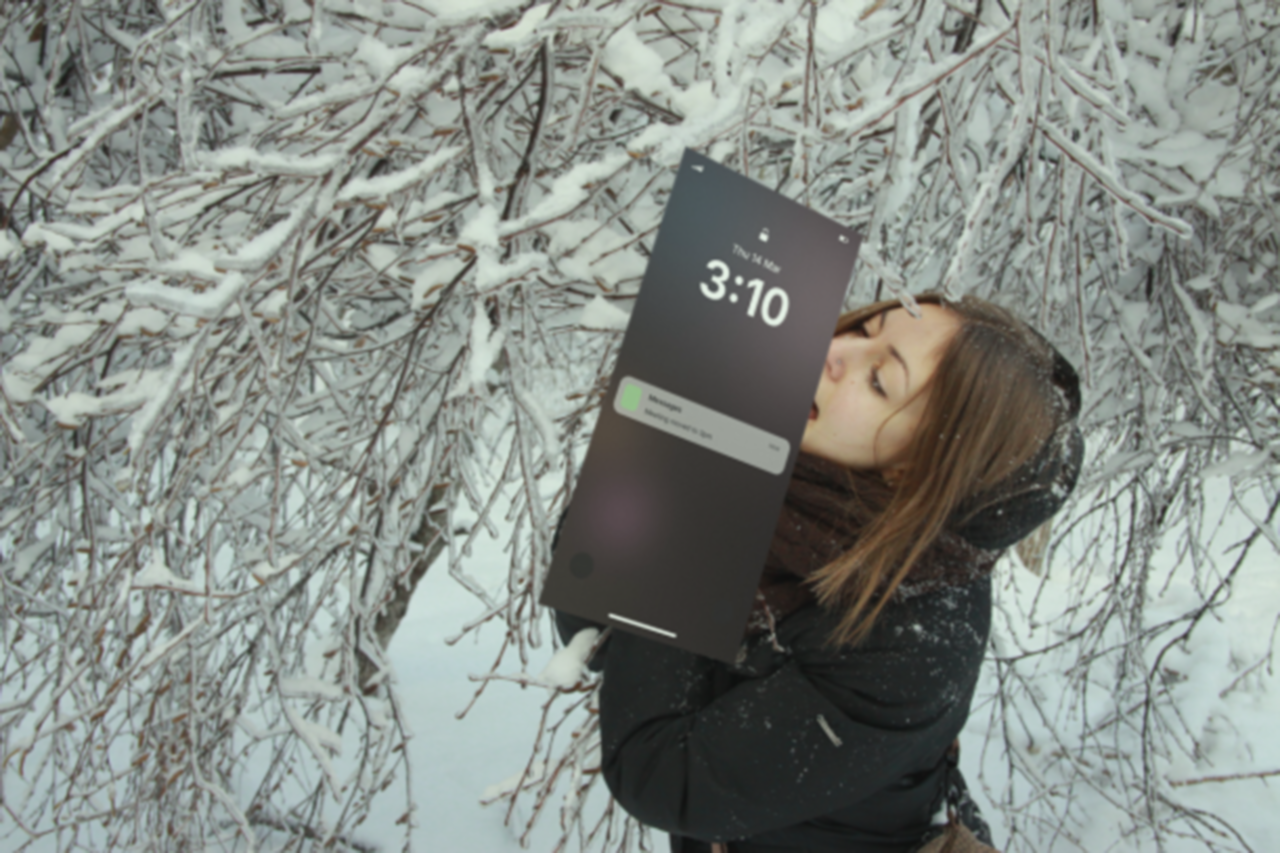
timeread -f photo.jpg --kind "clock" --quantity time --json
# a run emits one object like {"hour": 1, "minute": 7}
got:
{"hour": 3, "minute": 10}
